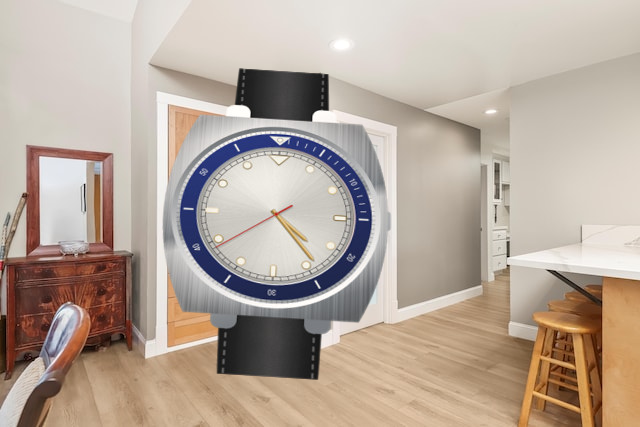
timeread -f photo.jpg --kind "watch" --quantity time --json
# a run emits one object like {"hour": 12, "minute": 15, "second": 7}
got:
{"hour": 4, "minute": 23, "second": 39}
